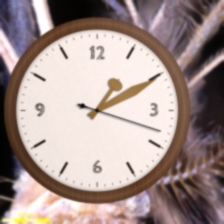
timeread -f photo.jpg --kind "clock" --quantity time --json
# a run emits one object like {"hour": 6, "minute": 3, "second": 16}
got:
{"hour": 1, "minute": 10, "second": 18}
